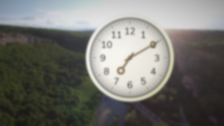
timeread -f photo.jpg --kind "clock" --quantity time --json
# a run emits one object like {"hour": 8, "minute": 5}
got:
{"hour": 7, "minute": 10}
